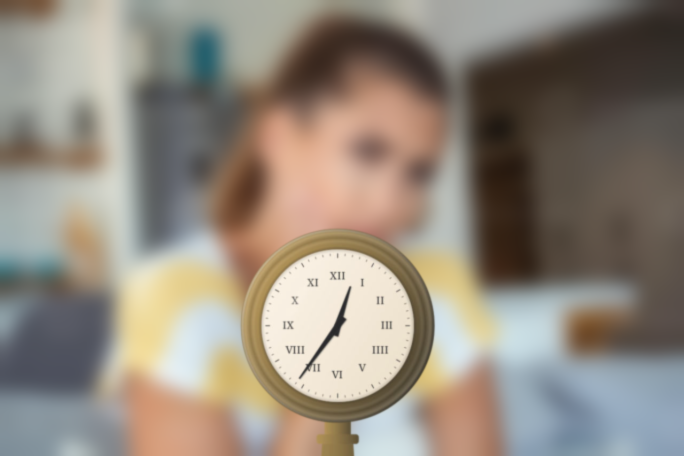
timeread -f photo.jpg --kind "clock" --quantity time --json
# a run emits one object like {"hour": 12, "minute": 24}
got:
{"hour": 12, "minute": 36}
